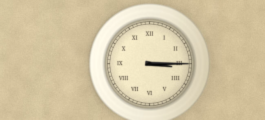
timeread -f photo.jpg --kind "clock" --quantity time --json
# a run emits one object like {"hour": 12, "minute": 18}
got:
{"hour": 3, "minute": 15}
